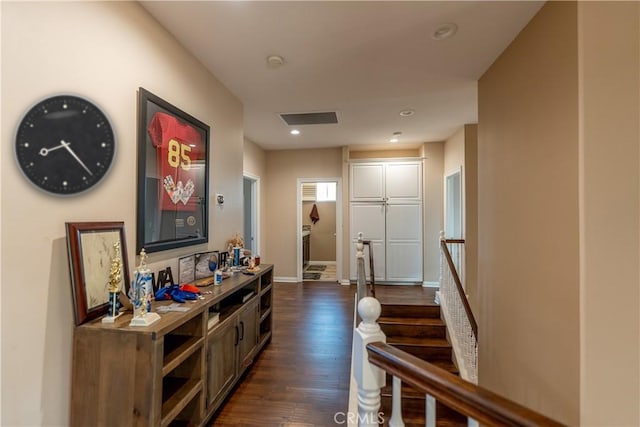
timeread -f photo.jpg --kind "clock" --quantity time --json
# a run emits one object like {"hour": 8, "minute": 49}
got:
{"hour": 8, "minute": 23}
